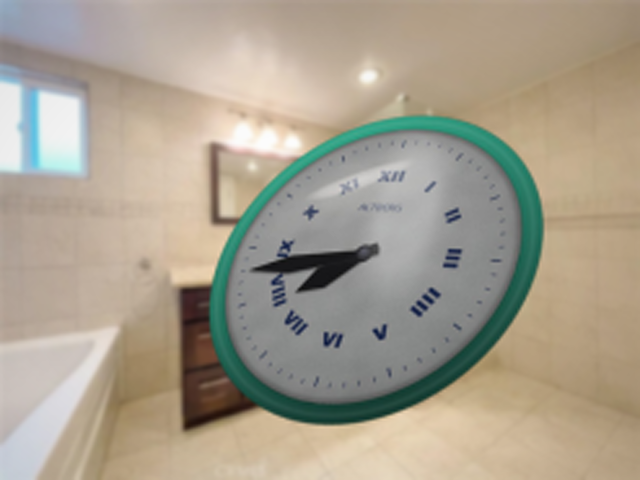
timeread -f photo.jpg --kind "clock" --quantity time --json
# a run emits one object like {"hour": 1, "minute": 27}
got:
{"hour": 7, "minute": 43}
